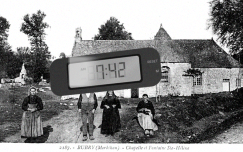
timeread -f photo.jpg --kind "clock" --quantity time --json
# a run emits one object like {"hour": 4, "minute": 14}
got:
{"hour": 7, "minute": 42}
